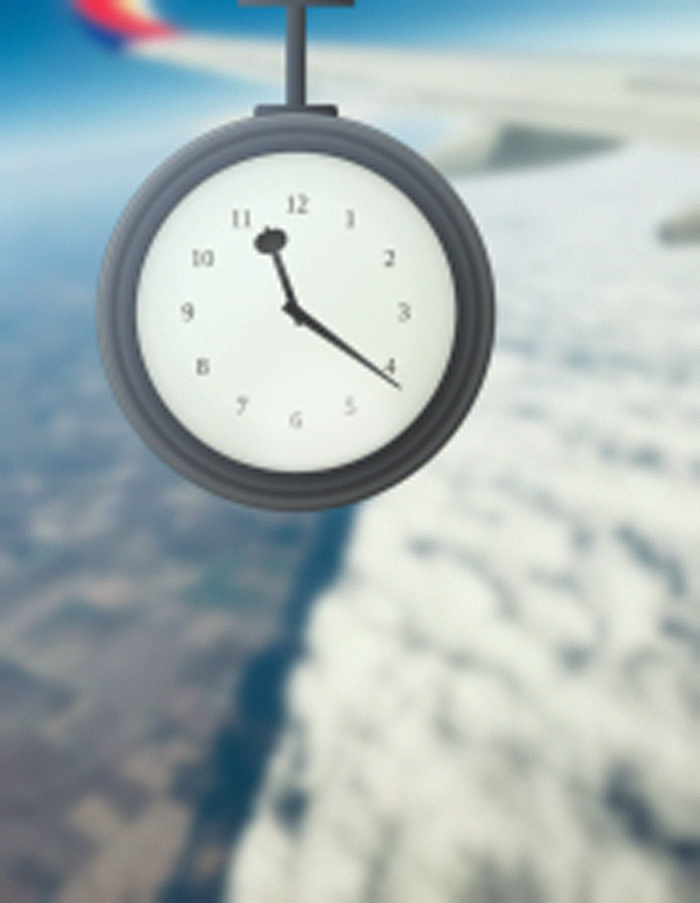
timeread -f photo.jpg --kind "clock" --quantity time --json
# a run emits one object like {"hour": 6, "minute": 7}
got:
{"hour": 11, "minute": 21}
